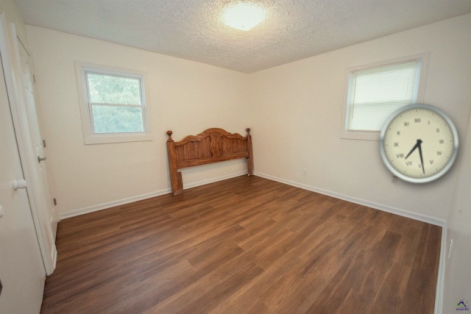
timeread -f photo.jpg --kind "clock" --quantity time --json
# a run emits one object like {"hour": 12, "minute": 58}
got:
{"hour": 7, "minute": 29}
